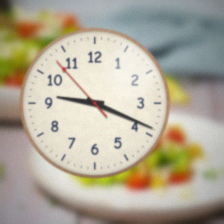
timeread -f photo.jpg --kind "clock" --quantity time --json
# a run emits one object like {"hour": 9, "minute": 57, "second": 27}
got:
{"hour": 9, "minute": 18, "second": 53}
